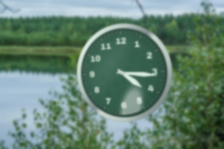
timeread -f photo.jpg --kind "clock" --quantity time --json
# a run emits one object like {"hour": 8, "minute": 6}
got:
{"hour": 4, "minute": 16}
